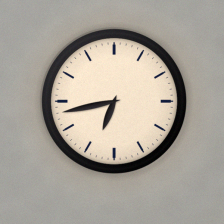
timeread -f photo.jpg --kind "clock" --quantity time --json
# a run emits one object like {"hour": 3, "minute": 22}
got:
{"hour": 6, "minute": 43}
